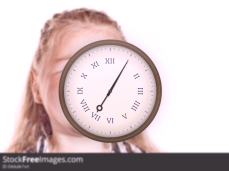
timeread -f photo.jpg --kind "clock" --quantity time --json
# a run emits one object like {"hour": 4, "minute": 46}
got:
{"hour": 7, "minute": 5}
